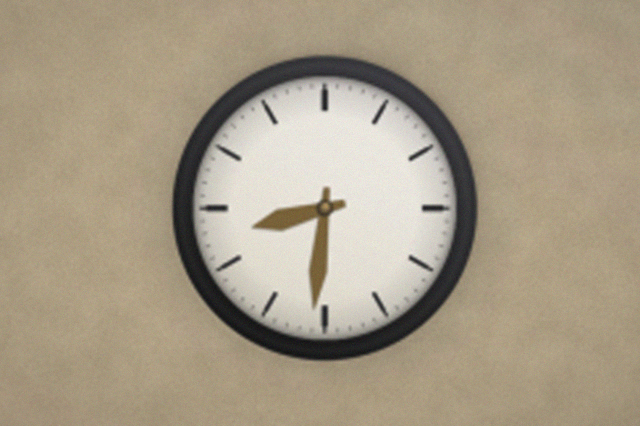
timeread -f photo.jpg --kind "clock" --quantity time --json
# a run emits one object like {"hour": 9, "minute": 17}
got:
{"hour": 8, "minute": 31}
